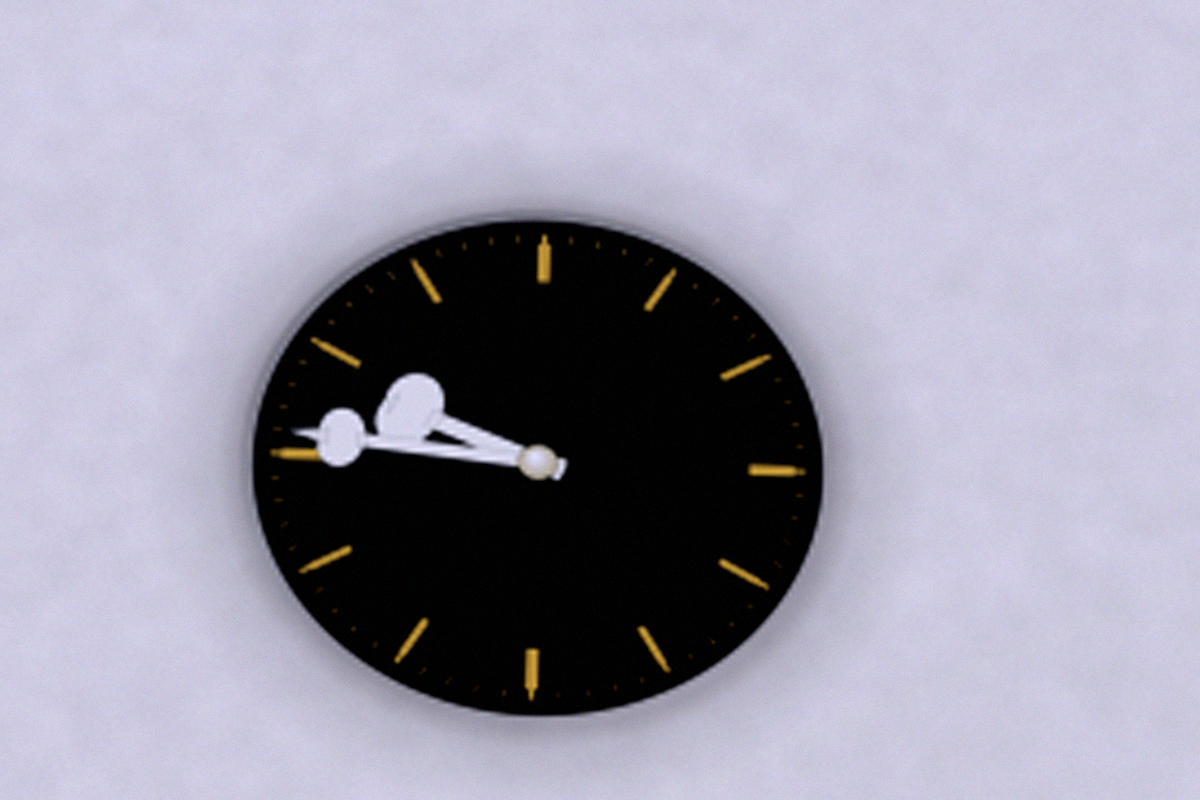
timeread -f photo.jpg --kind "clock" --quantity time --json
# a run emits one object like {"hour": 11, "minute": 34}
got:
{"hour": 9, "minute": 46}
